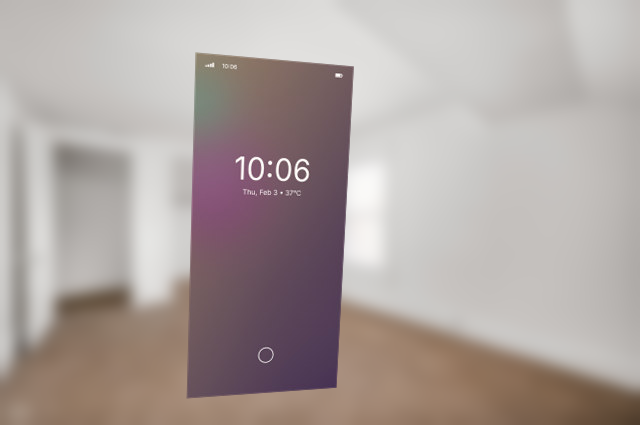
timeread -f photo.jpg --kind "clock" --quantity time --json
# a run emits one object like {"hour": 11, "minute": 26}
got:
{"hour": 10, "minute": 6}
